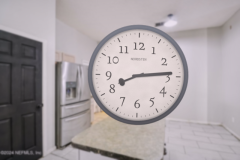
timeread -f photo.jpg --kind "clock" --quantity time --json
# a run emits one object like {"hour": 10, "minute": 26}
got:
{"hour": 8, "minute": 14}
